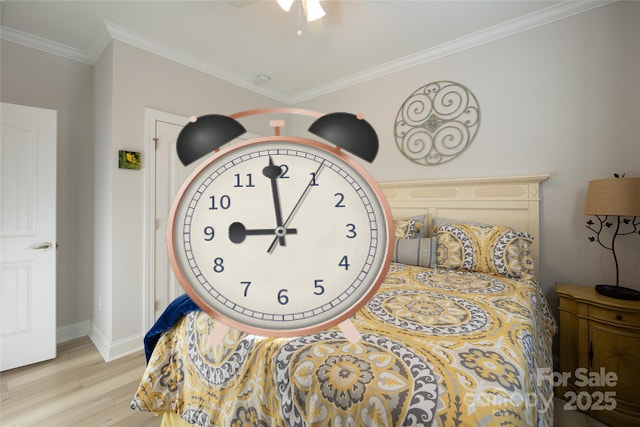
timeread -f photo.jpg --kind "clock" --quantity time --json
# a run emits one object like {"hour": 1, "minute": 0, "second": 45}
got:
{"hour": 8, "minute": 59, "second": 5}
